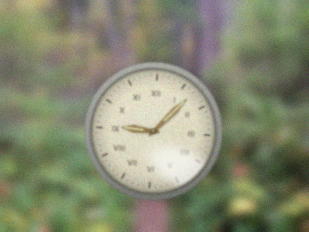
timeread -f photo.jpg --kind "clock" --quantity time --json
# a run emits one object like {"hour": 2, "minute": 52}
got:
{"hour": 9, "minute": 7}
